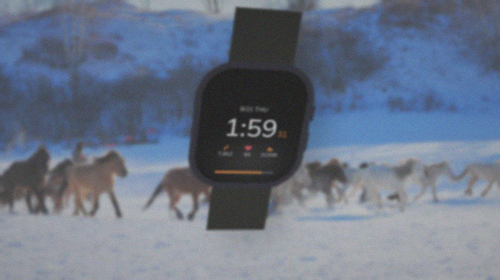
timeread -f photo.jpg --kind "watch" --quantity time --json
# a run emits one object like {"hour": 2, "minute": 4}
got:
{"hour": 1, "minute": 59}
